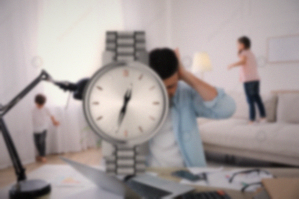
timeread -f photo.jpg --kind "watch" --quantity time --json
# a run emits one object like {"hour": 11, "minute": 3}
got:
{"hour": 12, "minute": 33}
